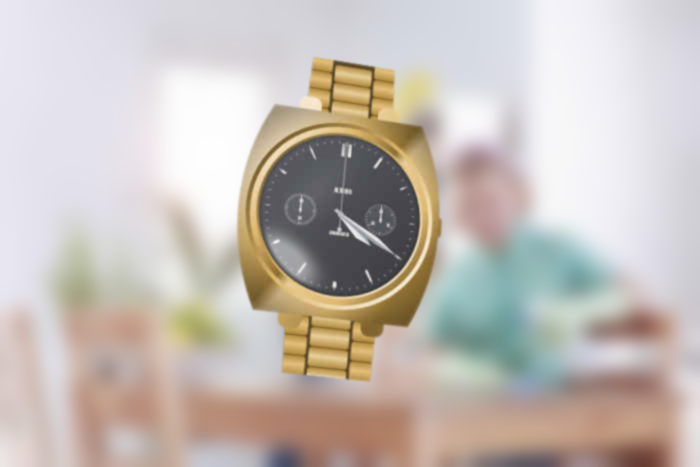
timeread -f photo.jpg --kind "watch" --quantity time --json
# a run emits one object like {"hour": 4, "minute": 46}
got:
{"hour": 4, "minute": 20}
